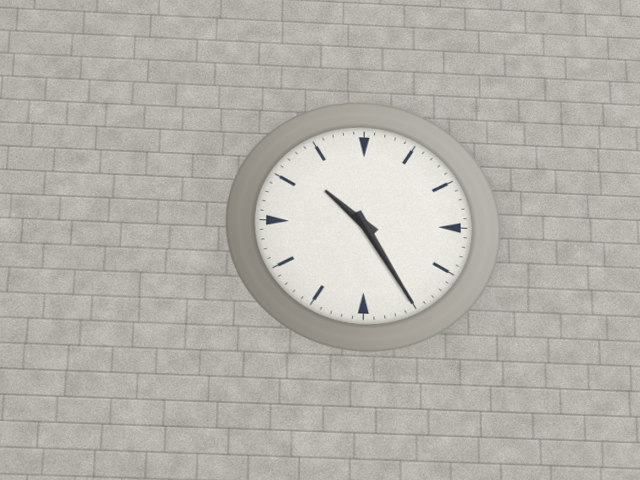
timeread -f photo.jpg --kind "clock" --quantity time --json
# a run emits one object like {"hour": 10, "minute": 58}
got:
{"hour": 10, "minute": 25}
